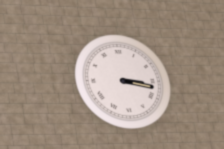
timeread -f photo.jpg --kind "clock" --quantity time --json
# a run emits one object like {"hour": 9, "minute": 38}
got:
{"hour": 3, "minute": 17}
